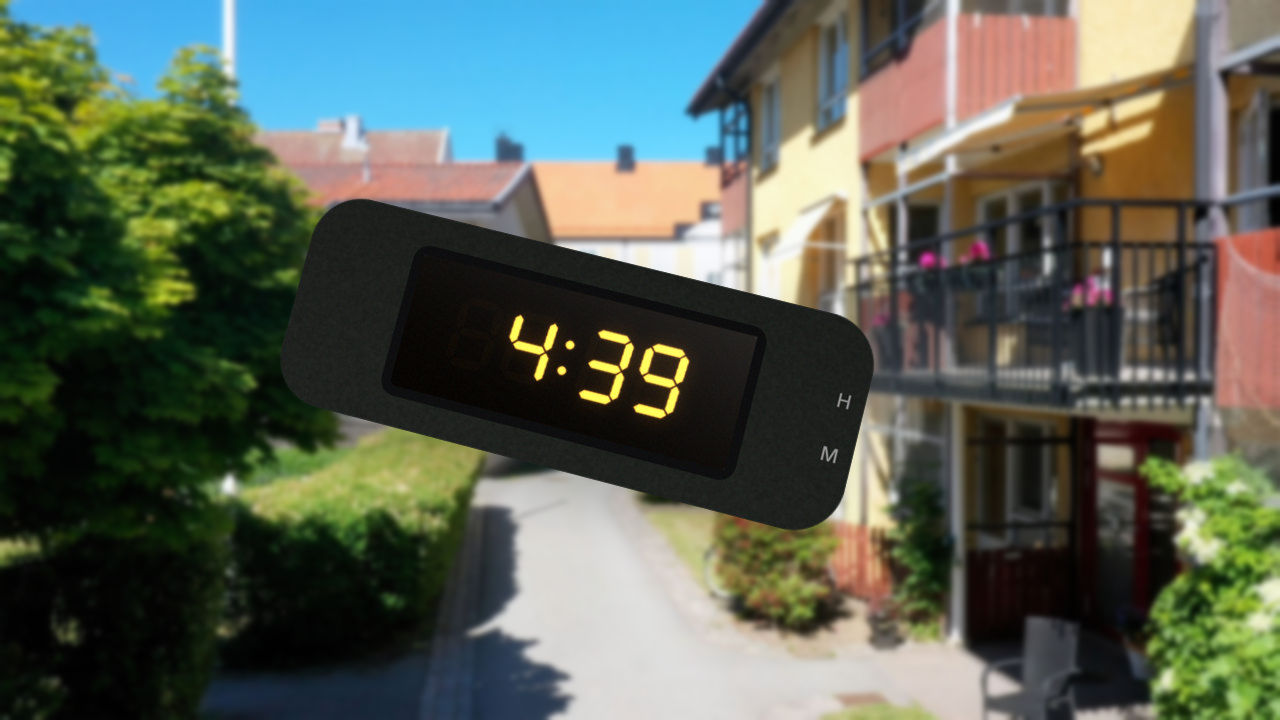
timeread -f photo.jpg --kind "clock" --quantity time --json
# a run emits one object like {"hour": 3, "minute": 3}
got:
{"hour": 4, "minute": 39}
